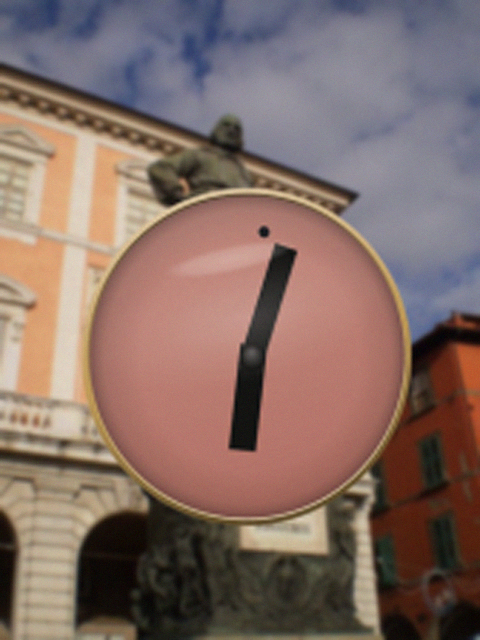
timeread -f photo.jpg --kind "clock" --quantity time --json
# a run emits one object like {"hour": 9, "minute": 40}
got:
{"hour": 6, "minute": 2}
